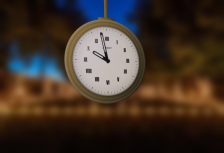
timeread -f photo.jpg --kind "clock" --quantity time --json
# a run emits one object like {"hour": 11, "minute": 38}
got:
{"hour": 9, "minute": 58}
